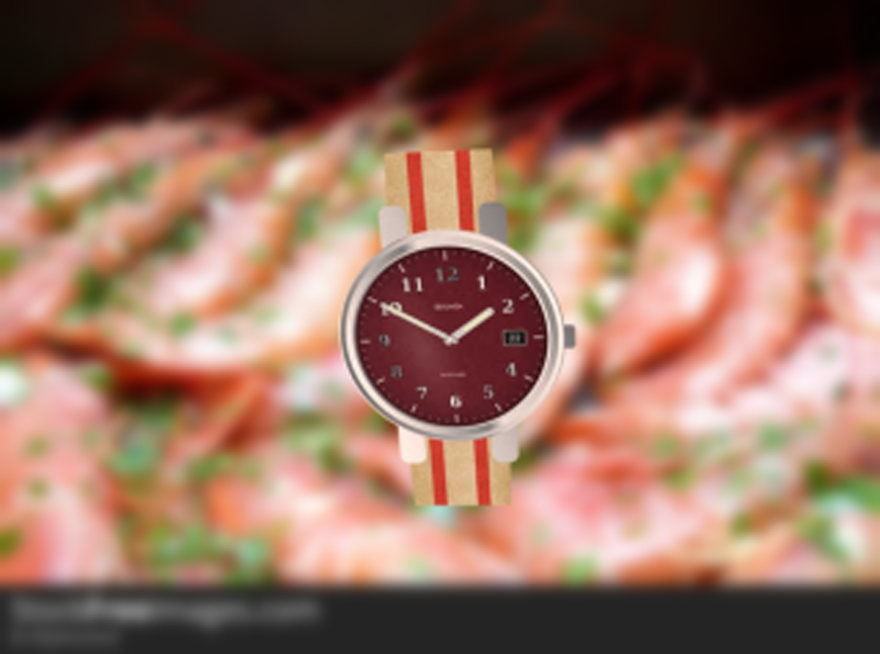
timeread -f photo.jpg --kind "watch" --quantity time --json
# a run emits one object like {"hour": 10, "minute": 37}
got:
{"hour": 1, "minute": 50}
